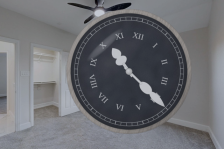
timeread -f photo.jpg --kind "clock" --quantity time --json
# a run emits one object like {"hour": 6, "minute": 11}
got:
{"hour": 10, "minute": 20}
